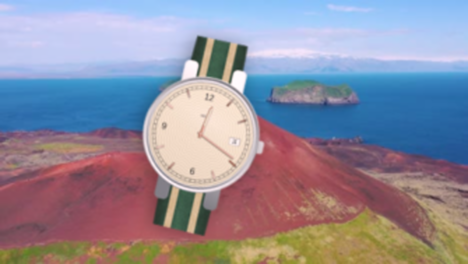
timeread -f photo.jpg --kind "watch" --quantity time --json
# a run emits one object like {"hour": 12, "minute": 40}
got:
{"hour": 12, "minute": 19}
